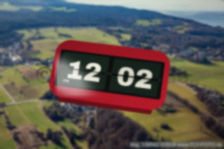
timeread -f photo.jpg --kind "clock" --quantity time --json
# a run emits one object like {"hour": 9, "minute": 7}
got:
{"hour": 12, "minute": 2}
